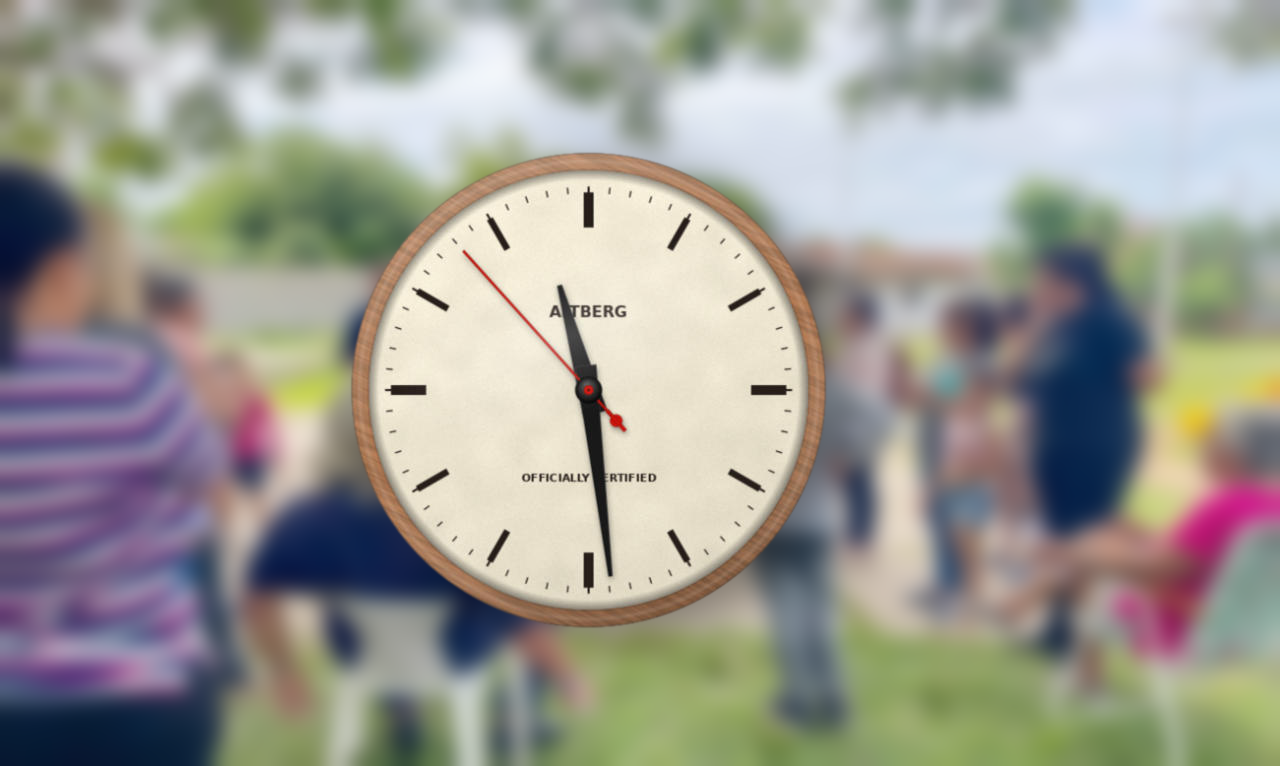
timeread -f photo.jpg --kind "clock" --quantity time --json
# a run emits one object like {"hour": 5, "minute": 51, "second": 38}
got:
{"hour": 11, "minute": 28, "second": 53}
